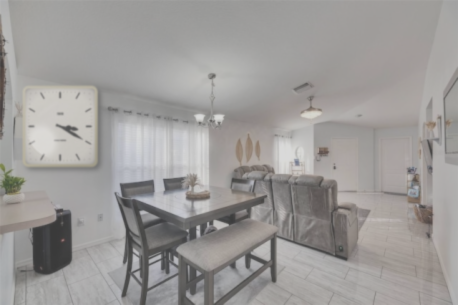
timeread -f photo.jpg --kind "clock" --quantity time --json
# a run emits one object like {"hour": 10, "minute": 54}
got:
{"hour": 3, "minute": 20}
